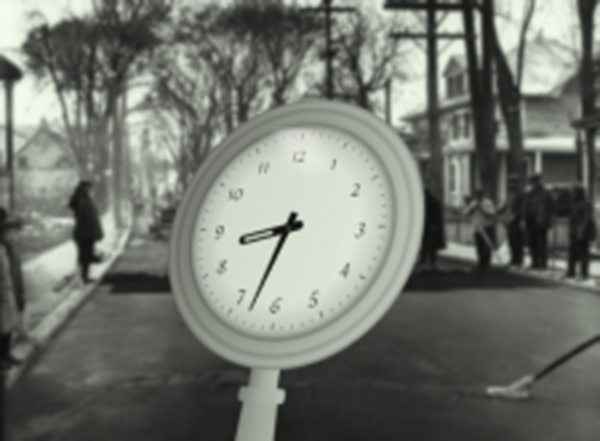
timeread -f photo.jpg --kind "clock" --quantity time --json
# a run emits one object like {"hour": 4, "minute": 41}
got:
{"hour": 8, "minute": 33}
